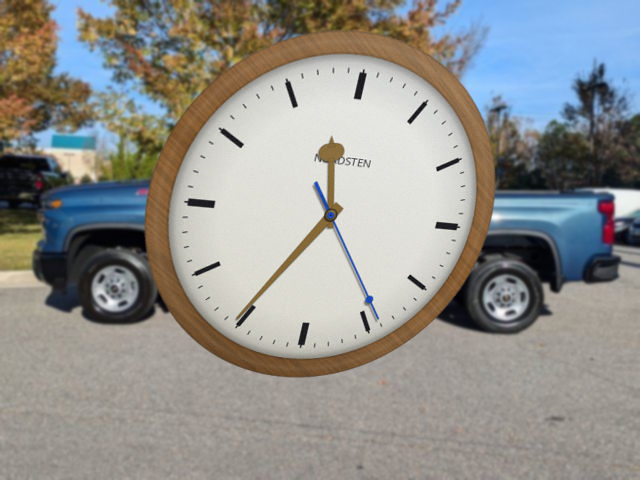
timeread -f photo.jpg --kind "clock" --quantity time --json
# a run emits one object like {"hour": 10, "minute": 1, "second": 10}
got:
{"hour": 11, "minute": 35, "second": 24}
